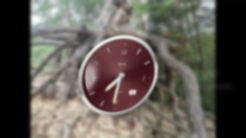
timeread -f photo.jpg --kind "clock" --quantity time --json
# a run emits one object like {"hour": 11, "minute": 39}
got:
{"hour": 7, "minute": 31}
